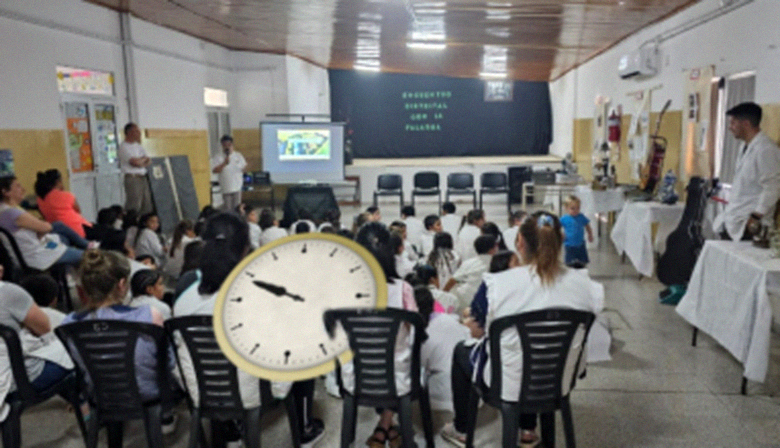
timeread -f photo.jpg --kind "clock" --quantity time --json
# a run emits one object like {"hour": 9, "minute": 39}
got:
{"hour": 9, "minute": 49}
